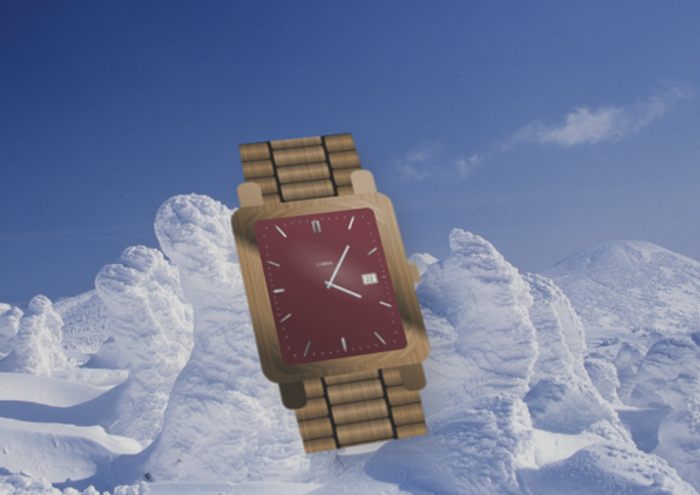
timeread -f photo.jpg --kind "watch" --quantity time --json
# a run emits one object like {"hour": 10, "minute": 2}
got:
{"hour": 4, "minute": 6}
